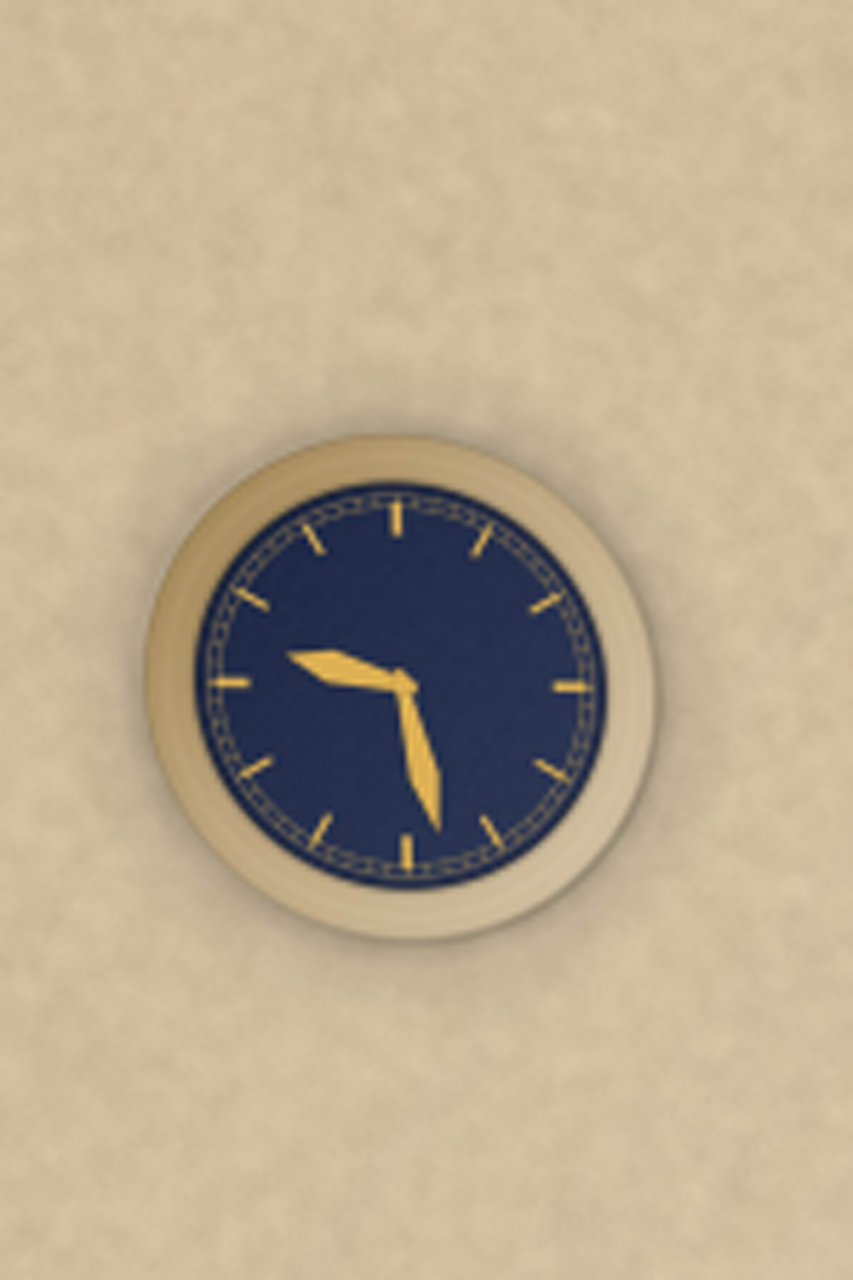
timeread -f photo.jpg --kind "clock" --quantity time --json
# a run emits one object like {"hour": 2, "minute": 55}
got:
{"hour": 9, "minute": 28}
